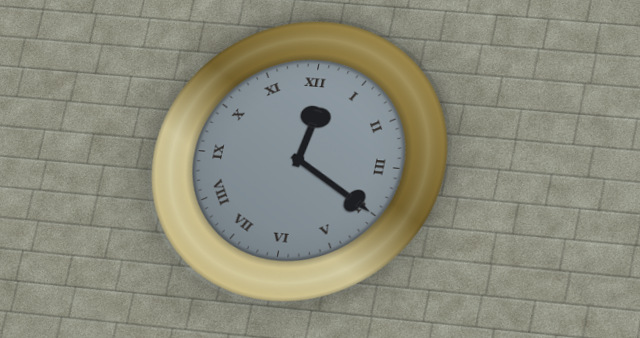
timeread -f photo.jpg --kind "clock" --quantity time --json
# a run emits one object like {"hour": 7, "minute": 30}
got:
{"hour": 12, "minute": 20}
